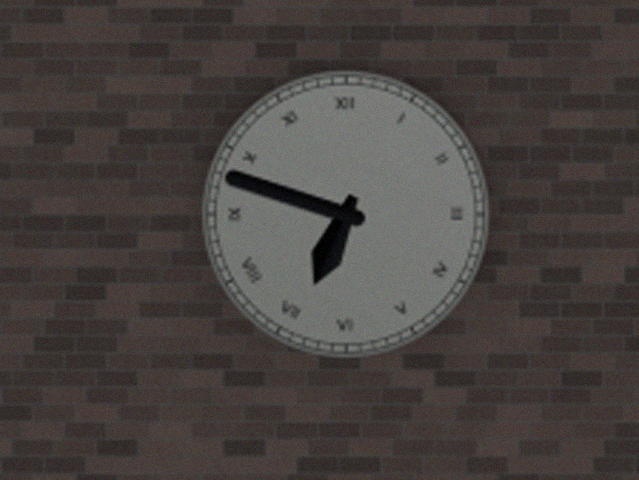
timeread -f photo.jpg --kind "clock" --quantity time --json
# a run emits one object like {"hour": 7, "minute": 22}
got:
{"hour": 6, "minute": 48}
